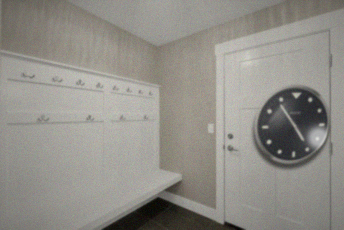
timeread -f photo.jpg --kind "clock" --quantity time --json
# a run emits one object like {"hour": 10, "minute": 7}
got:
{"hour": 4, "minute": 54}
